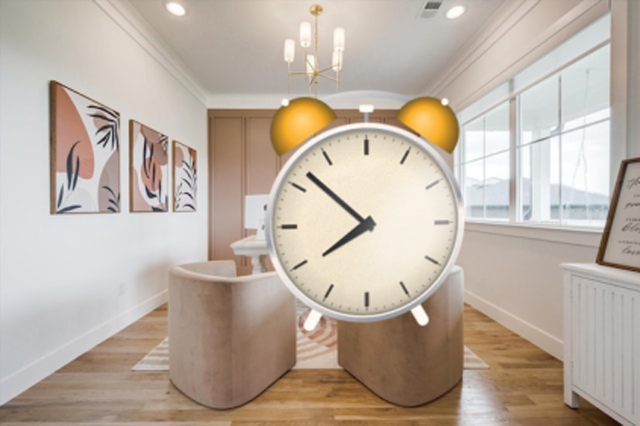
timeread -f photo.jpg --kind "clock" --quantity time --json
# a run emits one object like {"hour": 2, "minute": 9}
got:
{"hour": 7, "minute": 52}
